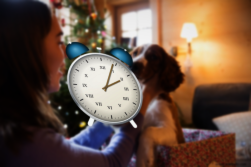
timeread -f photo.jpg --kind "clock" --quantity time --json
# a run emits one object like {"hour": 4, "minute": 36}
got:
{"hour": 2, "minute": 4}
